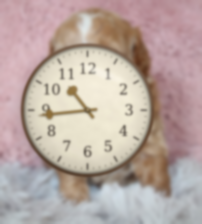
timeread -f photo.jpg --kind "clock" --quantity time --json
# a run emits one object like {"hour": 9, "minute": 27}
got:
{"hour": 10, "minute": 44}
